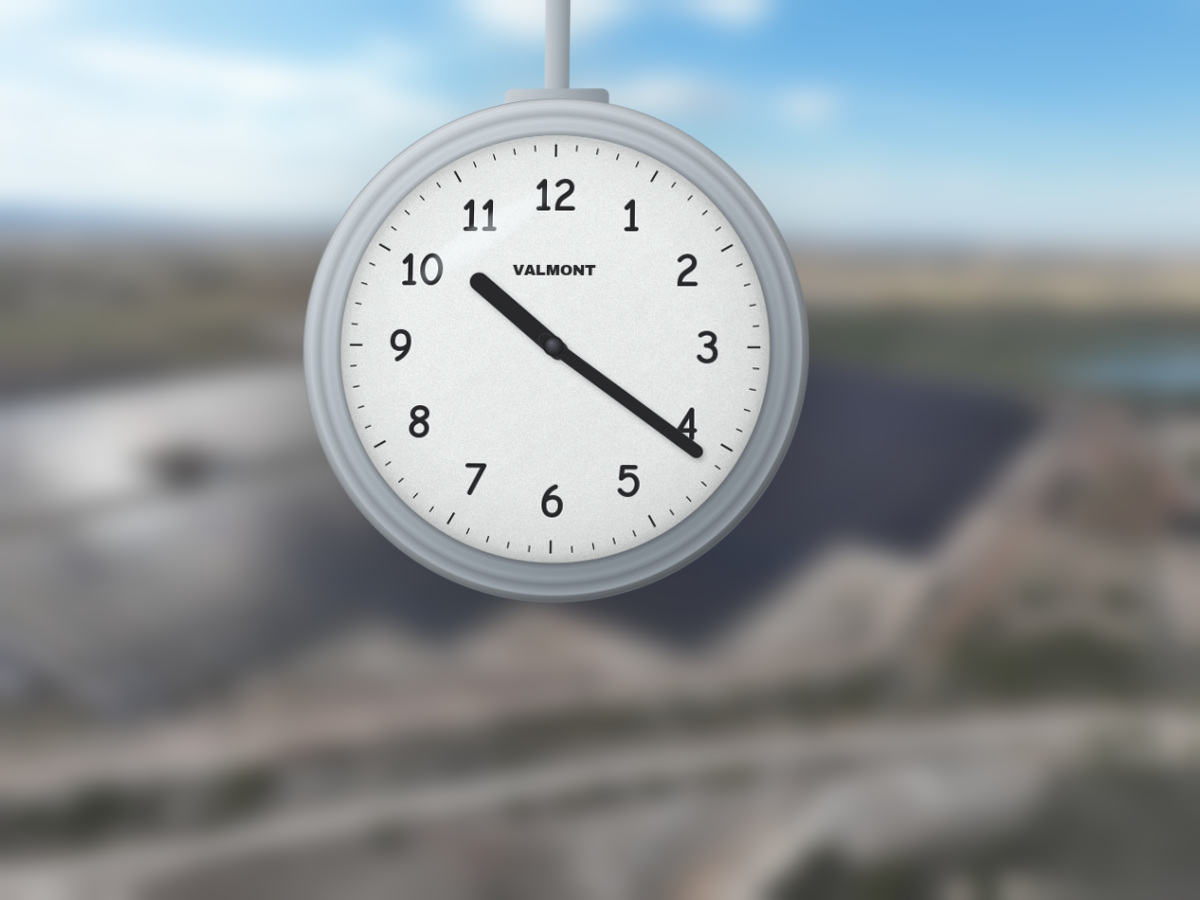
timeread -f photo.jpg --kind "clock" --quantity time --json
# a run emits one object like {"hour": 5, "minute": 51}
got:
{"hour": 10, "minute": 21}
